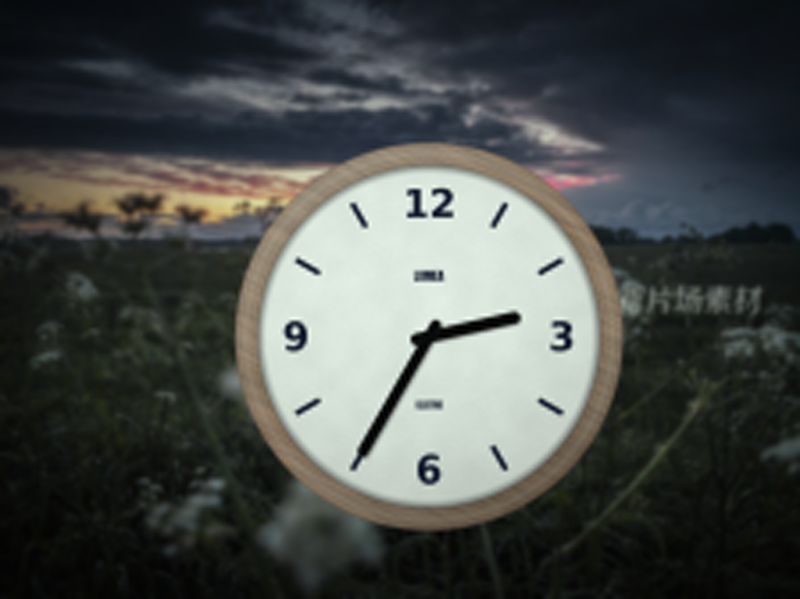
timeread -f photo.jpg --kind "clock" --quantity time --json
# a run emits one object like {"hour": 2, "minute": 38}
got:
{"hour": 2, "minute": 35}
